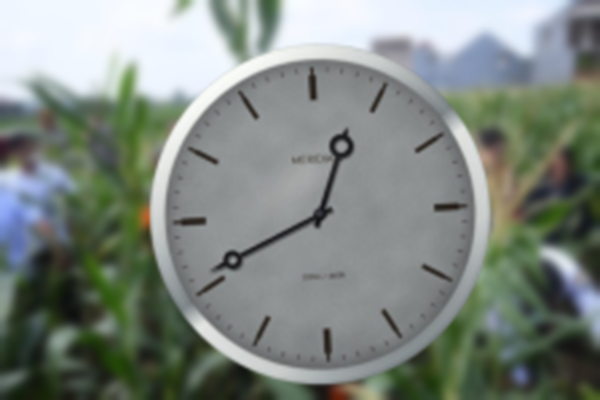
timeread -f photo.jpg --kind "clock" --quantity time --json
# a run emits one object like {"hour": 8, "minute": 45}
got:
{"hour": 12, "minute": 41}
